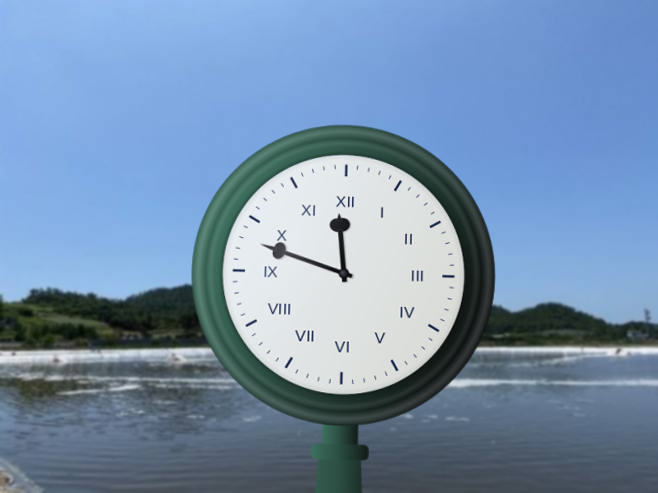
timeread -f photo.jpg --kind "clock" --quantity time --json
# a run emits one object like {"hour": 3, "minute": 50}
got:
{"hour": 11, "minute": 48}
